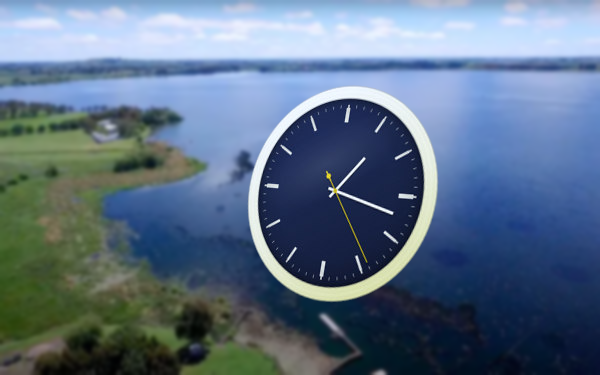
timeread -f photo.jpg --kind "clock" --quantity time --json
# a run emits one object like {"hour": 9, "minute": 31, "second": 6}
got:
{"hour": 1, "minute": 17, "second": 24}
